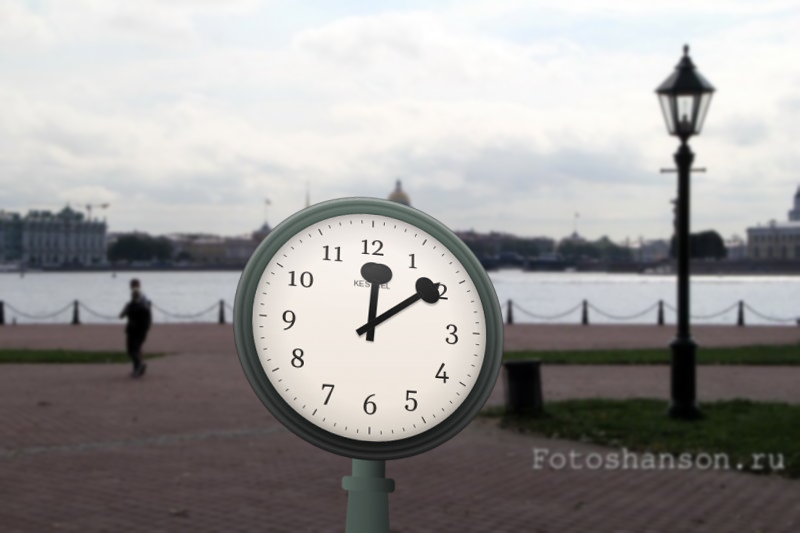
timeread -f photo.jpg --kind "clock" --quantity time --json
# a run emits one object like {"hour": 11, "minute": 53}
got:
{"hour": 12, "minute": 9}
